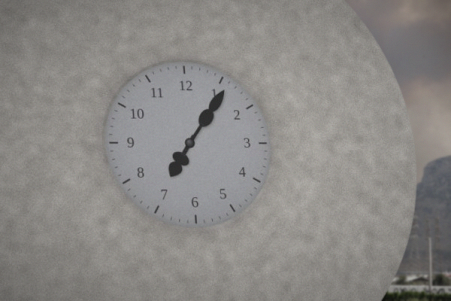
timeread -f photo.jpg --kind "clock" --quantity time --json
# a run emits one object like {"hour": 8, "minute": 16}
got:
{"hour": 7, "minute": 6}
